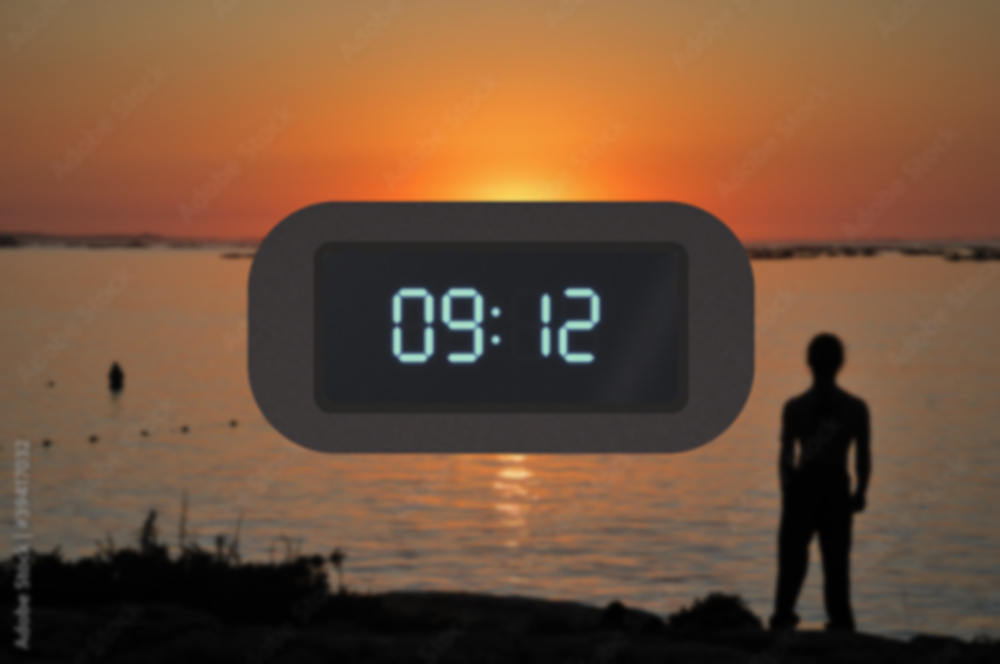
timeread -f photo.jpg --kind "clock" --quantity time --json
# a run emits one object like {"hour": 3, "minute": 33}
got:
{"hour": 9, "minute": 12}
